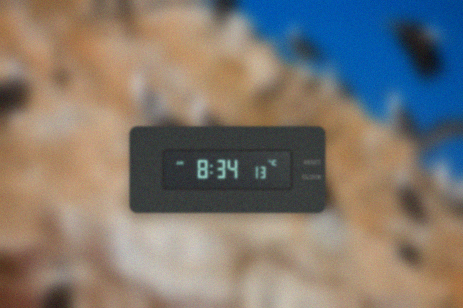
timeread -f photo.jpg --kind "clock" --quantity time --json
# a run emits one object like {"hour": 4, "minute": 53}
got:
{"hour": 8, "minute": 34}
